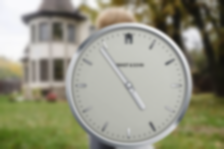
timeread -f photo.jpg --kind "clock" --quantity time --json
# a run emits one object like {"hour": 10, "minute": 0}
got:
{"hour": 4, "minute": 54}
